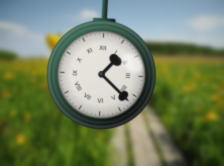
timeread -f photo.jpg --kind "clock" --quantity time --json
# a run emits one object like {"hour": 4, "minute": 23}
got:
{"hour": 1, "minute": 22}
